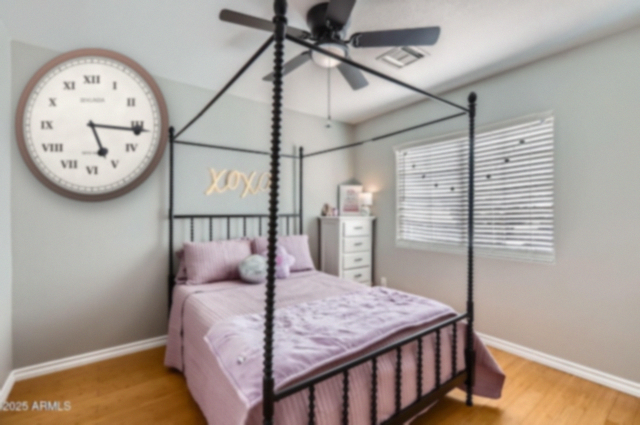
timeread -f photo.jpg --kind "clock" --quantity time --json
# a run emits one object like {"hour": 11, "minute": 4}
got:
{"hour": 5, "minute": 16}
